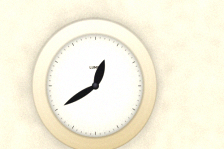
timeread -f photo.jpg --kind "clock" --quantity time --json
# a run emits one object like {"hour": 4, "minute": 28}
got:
{"hour": 12, "minute": 40}
